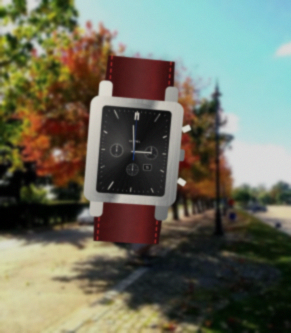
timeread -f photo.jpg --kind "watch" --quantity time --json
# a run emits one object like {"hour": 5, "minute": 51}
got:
{"hour": 2, "minute": 59}
